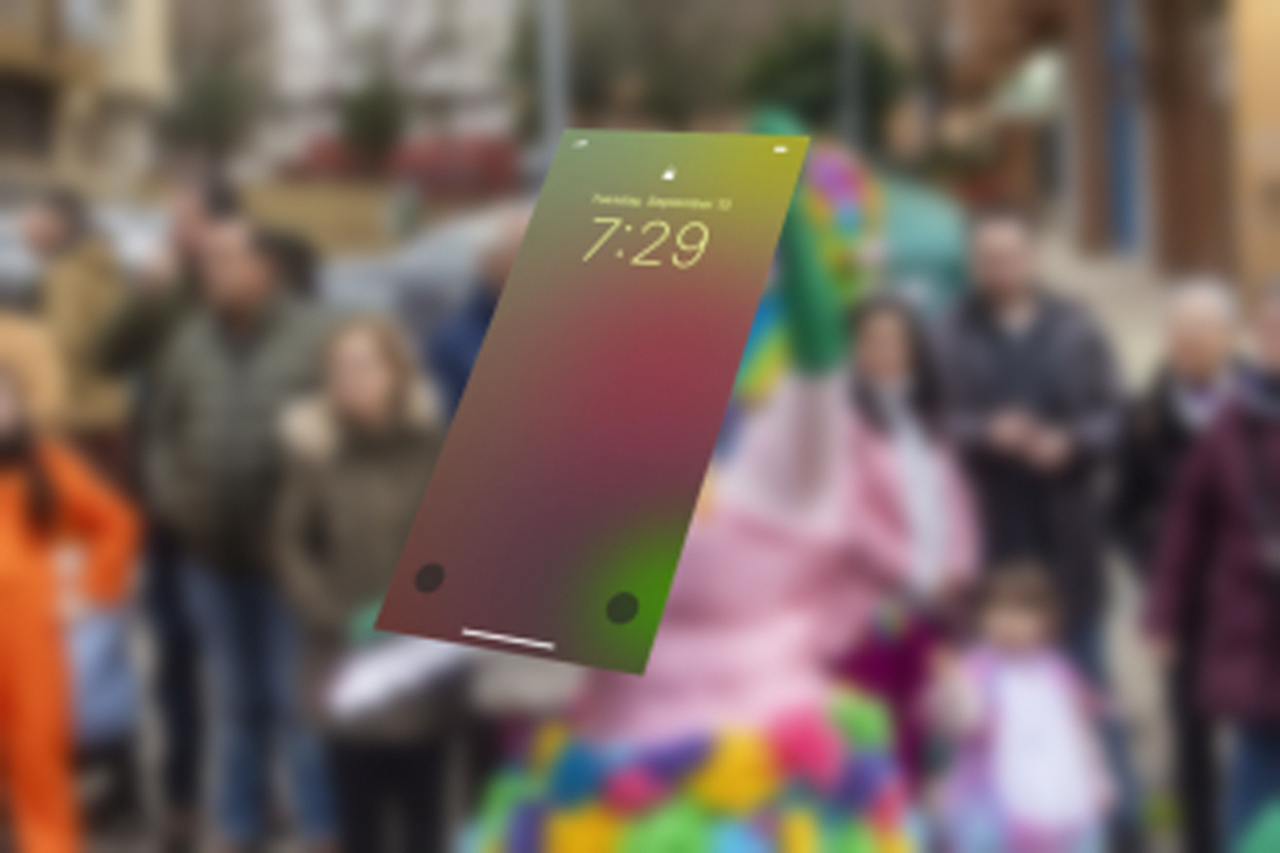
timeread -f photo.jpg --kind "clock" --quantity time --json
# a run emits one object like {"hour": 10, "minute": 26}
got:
{"hour": 7, "minute": 29}
